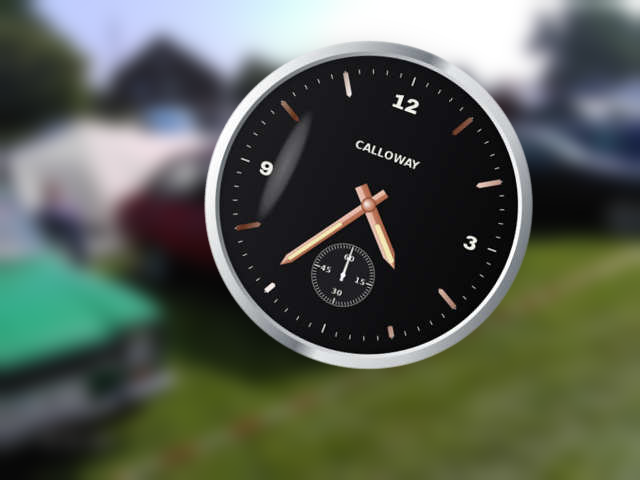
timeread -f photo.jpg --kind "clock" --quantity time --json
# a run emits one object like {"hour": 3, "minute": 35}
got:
{"hour": 4, "minute": 36}
